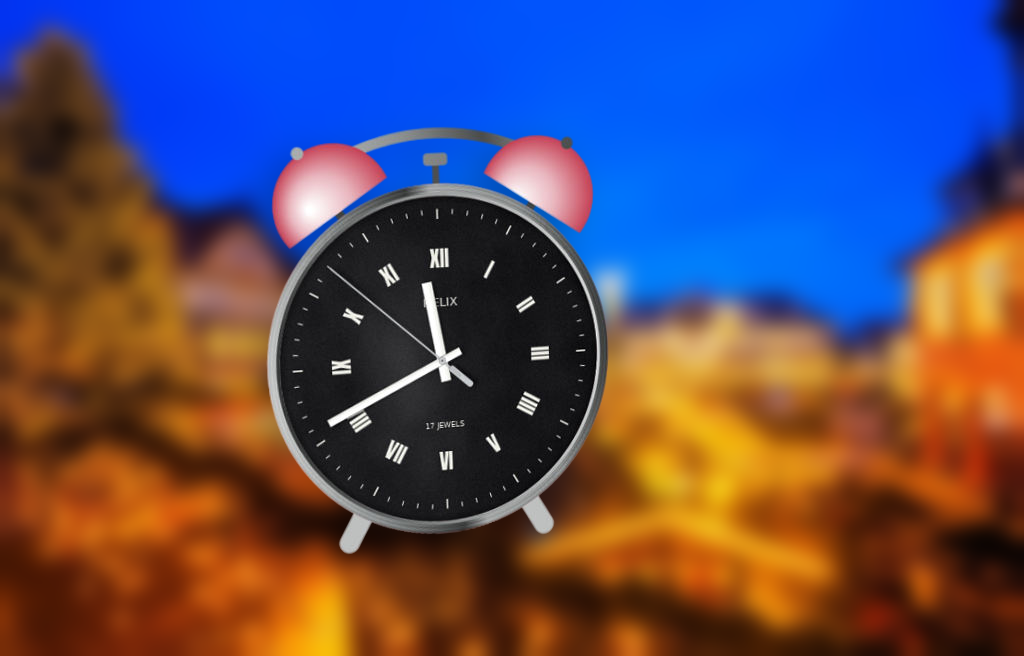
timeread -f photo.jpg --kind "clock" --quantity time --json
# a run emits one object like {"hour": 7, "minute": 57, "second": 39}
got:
{"hour": 11, "minute": 40, "second": 52}
